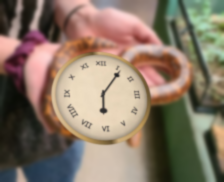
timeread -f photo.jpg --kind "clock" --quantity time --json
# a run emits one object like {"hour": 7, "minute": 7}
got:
{"hour": 6, "minute": 6}
